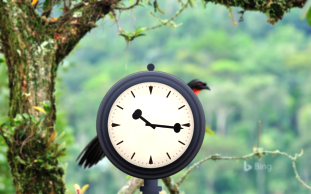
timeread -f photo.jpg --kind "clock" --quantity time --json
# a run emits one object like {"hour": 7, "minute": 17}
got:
{"hour": 10, "minute": 16}
